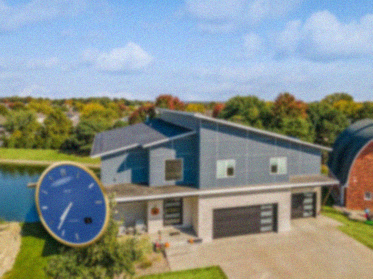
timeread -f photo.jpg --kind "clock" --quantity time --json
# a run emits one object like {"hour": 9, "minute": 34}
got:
{"hour": 7, "minute": 37}
